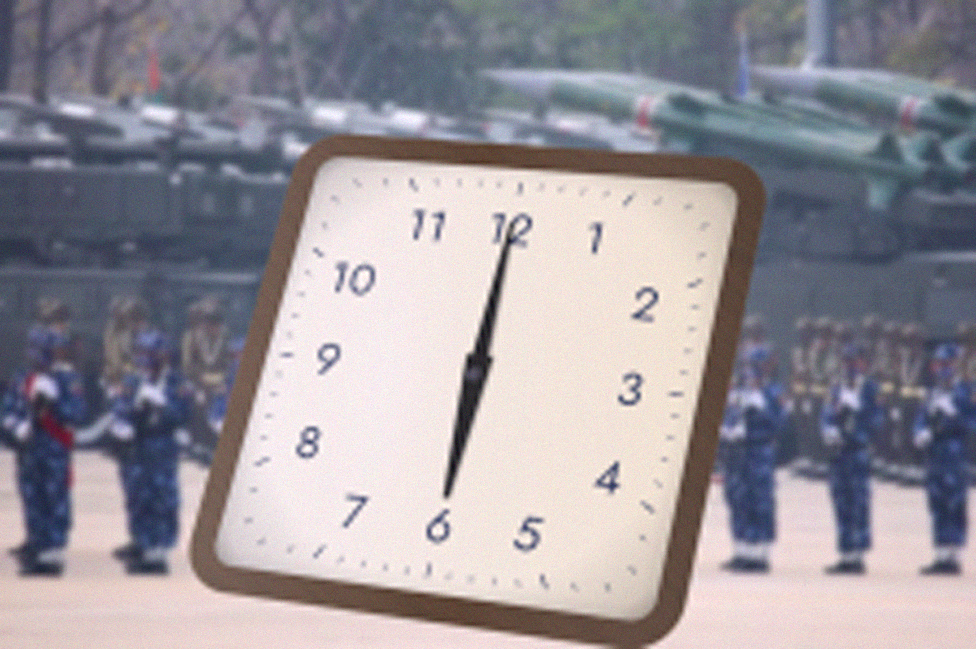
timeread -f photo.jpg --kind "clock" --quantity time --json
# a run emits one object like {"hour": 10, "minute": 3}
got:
{"hour": 6, "minute": 0}
